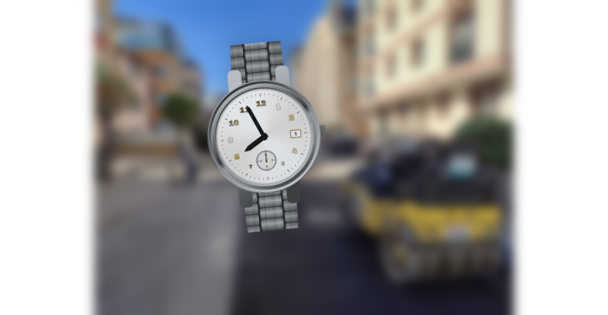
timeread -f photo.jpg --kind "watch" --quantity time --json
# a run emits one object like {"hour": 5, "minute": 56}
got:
{"hour": 7, "minute": 56}
